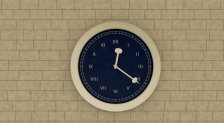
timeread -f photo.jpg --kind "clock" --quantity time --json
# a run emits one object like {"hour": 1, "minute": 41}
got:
{"hour": 12, "minute": 21}
